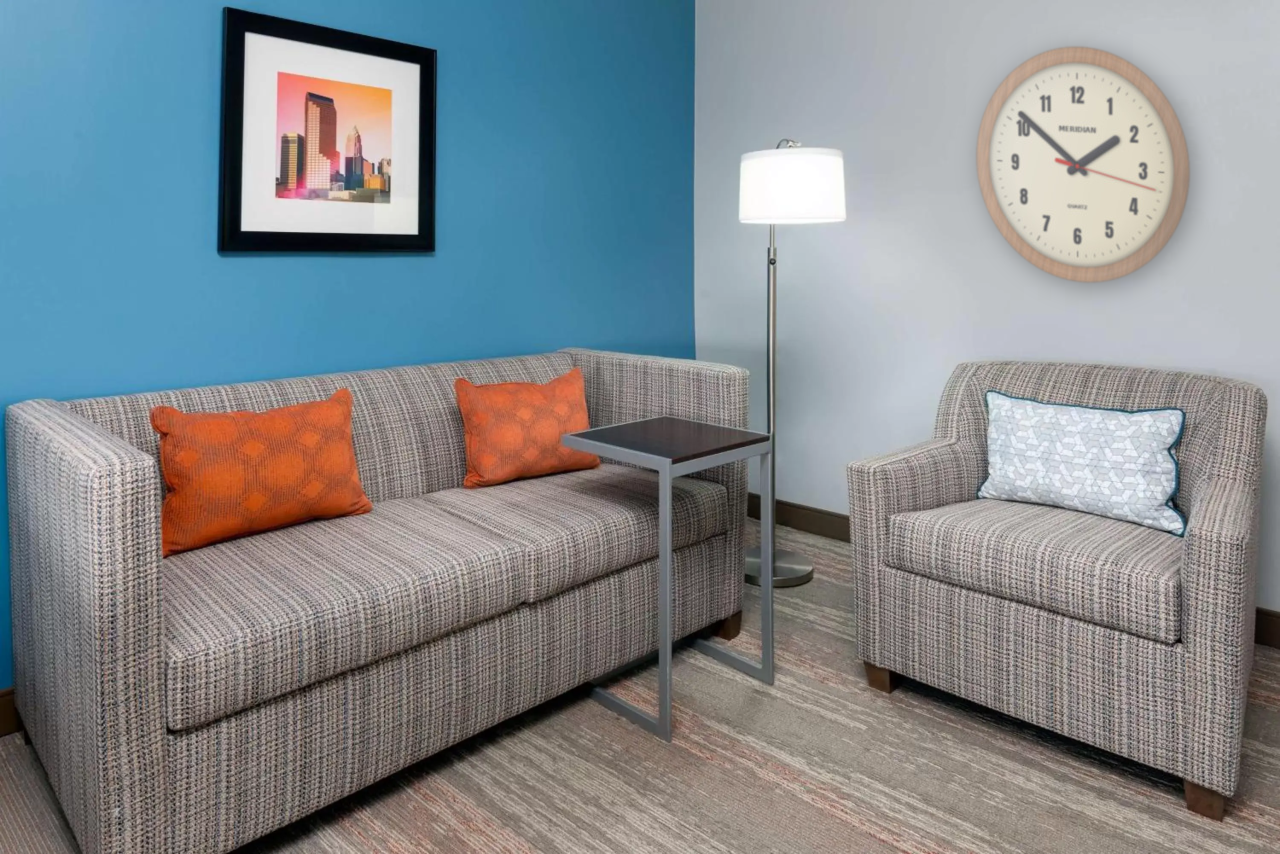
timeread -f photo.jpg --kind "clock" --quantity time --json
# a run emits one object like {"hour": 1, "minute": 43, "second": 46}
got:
{"hour": 1, "minute": 51, "second": 17}
